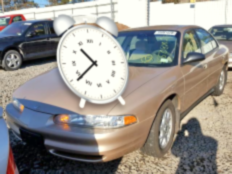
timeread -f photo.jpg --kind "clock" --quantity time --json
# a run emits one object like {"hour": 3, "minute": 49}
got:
{"hour": 10, "minute": 39}
